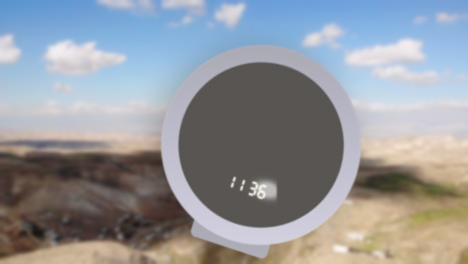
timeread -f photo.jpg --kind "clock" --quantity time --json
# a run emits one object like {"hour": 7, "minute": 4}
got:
{"hour": 11, "minute": 36}
